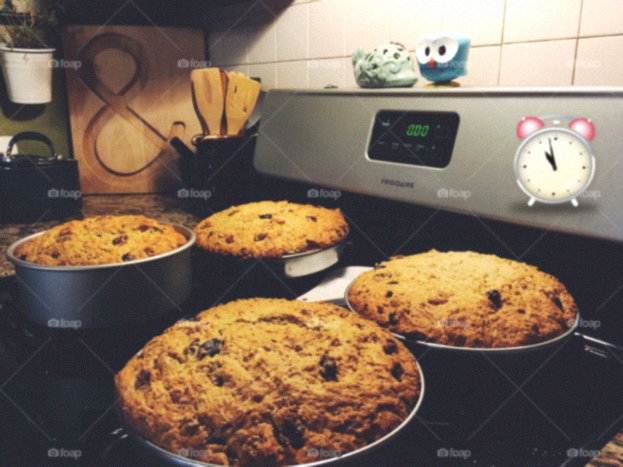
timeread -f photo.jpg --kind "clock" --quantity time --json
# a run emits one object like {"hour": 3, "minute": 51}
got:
{"hour": 10, "minute": 58}
